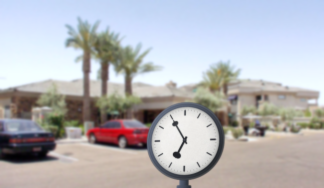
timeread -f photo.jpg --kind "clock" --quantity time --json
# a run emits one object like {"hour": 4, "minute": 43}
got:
{"hour": 6, "minute": 55}
